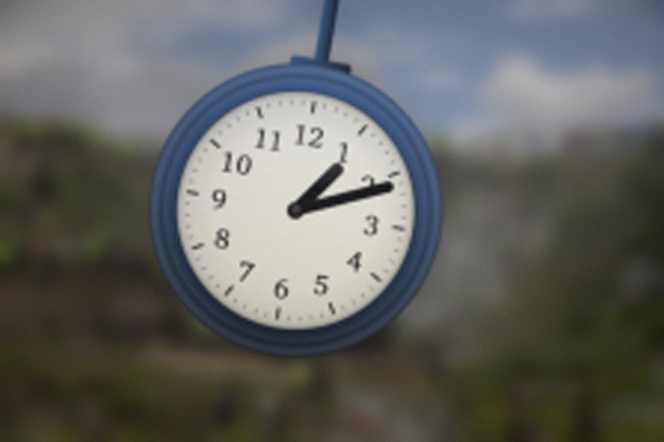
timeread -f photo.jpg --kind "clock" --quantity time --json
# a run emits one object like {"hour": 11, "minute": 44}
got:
{"hour": 1, "minute": 11}
